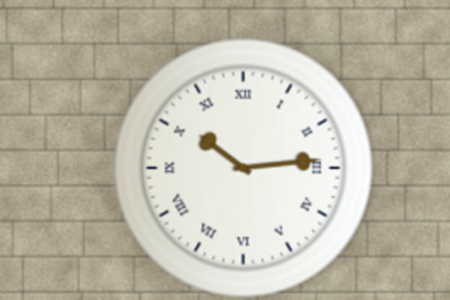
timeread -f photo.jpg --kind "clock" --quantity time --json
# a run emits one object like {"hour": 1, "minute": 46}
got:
{"hour": 10, "minute": 14}
